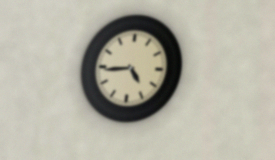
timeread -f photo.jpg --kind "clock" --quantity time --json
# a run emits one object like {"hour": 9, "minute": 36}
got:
{"hour": 4, "minute": 44}
